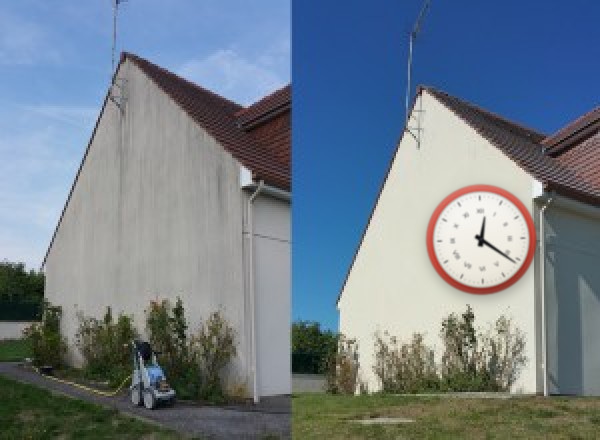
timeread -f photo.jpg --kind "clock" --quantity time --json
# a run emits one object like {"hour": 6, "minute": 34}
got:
{"hour": 12, "minute": 21}
